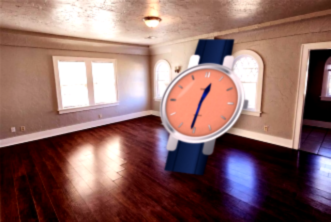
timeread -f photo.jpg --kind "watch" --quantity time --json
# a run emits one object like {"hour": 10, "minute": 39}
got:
{"hour": 12, "minute": 31}
